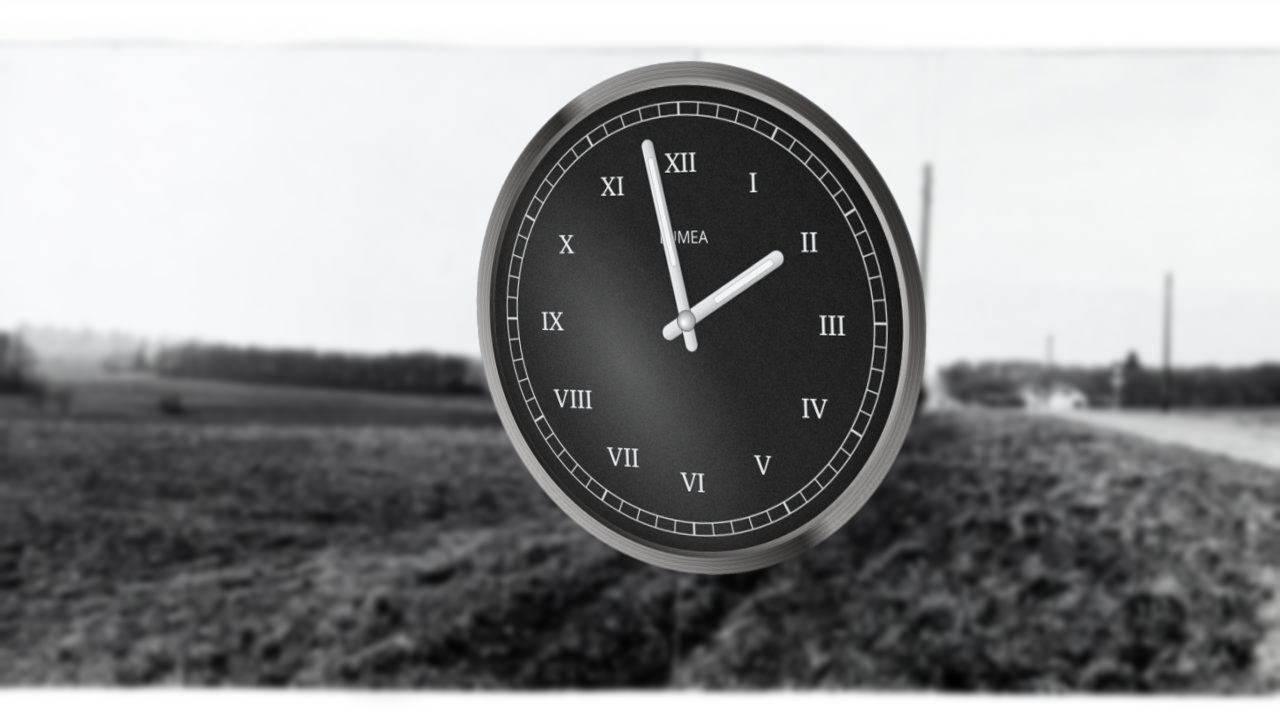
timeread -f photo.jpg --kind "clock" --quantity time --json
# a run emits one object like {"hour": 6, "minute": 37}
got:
{"hour": 1, "minute": 58}
